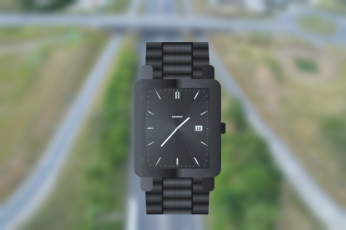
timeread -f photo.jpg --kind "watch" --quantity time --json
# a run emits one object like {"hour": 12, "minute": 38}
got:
{"hour": 1, "minute": 37}
